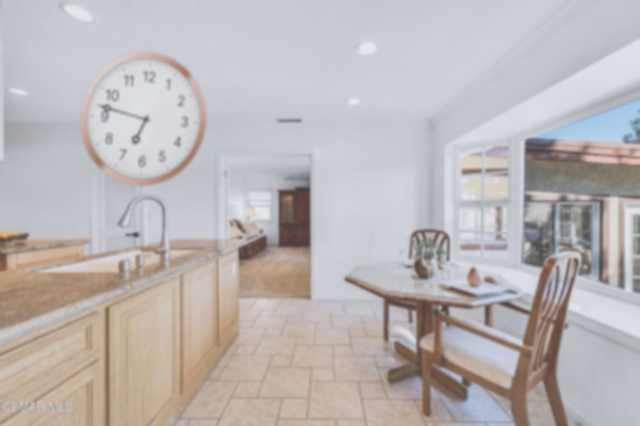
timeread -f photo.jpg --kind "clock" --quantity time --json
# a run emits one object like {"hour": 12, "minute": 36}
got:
{"hour": 6, "minute": 47}
